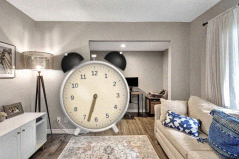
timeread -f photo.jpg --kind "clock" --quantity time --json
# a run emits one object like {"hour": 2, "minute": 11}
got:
{"hour": 6, "minute": 33}
